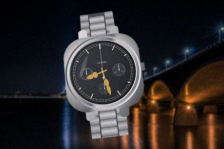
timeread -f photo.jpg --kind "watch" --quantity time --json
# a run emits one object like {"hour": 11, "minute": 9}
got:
{"hour": 8, "minute": 28}
